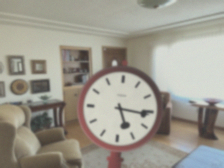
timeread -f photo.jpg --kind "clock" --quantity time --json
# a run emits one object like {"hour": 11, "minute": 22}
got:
{"hour": 5, "minute": 16}
